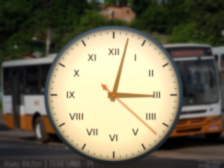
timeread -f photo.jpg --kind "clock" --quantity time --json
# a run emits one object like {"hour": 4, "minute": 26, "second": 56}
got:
{"hour": 3, "minute": 2, "second": 22}
